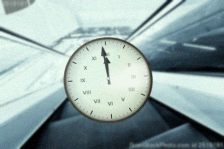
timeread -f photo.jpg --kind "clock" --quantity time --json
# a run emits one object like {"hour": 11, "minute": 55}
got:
{"hour": 11, "minute": 59}
